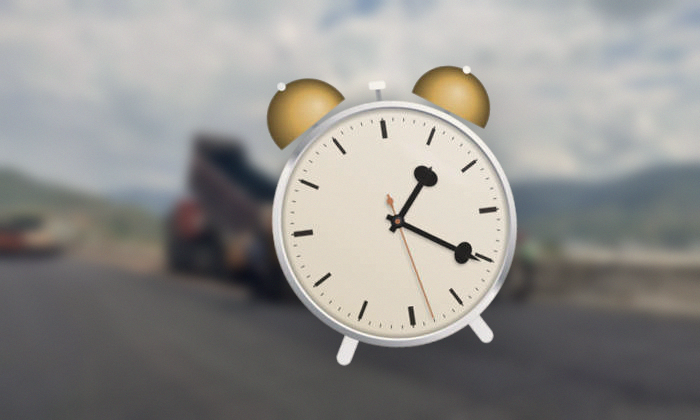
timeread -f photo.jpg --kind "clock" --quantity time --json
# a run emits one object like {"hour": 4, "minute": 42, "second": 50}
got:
{"hour": 1, "minute": 20, "second": 28}
